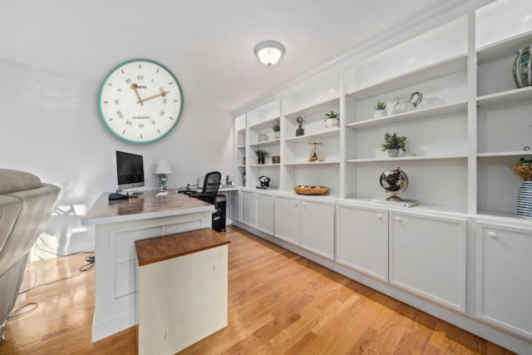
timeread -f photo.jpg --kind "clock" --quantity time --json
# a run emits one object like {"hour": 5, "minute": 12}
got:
{"hour": 11, "minute": 12}
